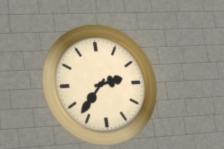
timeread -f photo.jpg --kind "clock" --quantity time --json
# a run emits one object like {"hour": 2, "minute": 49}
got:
{"hour": 2, "minute": 37}
